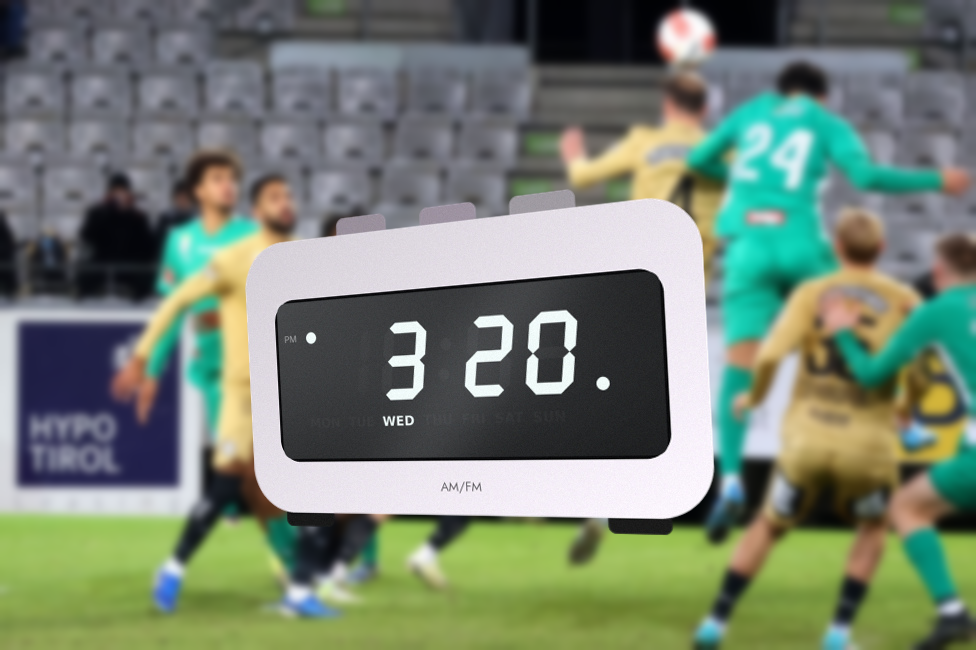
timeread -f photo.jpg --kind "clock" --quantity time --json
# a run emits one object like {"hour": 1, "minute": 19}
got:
{"hour": 3, "minute": 20}
